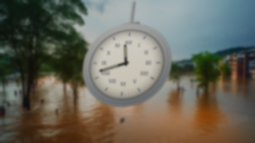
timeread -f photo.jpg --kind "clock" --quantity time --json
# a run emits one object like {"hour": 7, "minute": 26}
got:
{"hour": 11, "minute": 42}
